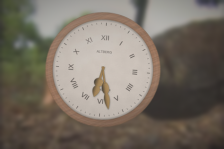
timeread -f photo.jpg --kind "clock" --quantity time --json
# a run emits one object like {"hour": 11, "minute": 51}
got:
{"hour": 6, "minute": 28}
